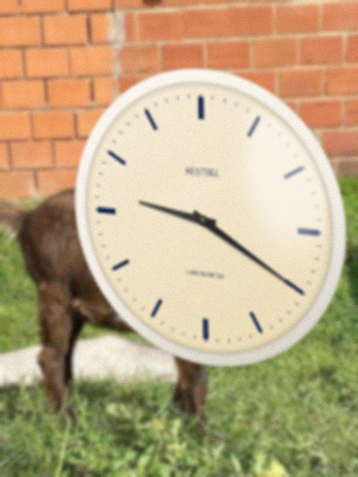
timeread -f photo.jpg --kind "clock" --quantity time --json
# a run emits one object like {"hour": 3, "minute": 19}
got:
{"hour": 9, "minute": 20}
